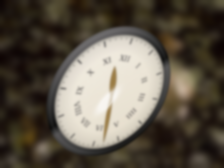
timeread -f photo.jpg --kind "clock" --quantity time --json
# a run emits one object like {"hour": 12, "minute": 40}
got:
{"hour": 11, "minute": 28}
